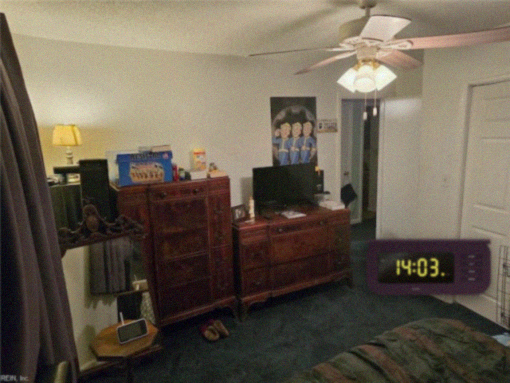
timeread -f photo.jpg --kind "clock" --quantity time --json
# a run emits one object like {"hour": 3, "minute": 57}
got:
{"hour": 14, "minute": 3}
